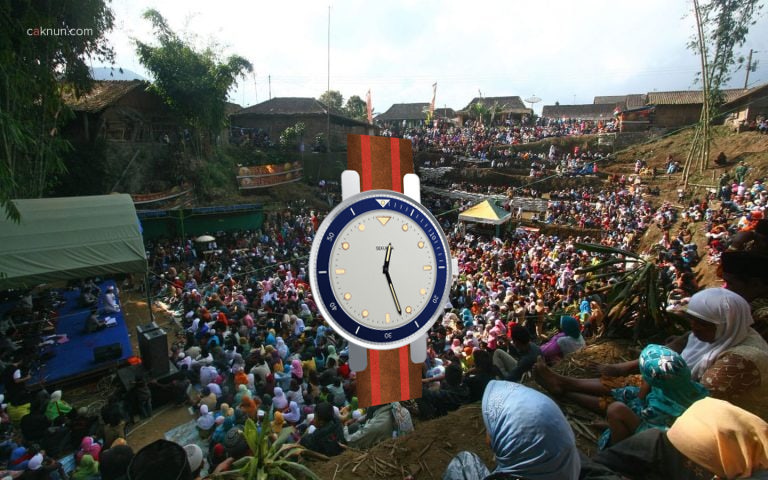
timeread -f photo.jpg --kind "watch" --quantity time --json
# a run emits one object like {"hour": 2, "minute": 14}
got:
{"hour": 12, "minute": 27}
